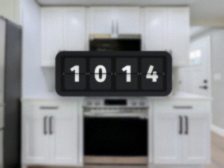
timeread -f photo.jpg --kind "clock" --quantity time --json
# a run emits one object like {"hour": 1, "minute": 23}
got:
{"hour": 10, "minute": 14}
